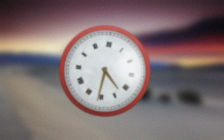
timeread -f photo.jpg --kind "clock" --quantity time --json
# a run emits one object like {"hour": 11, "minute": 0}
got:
{"hour": 4, "minute": 31}
